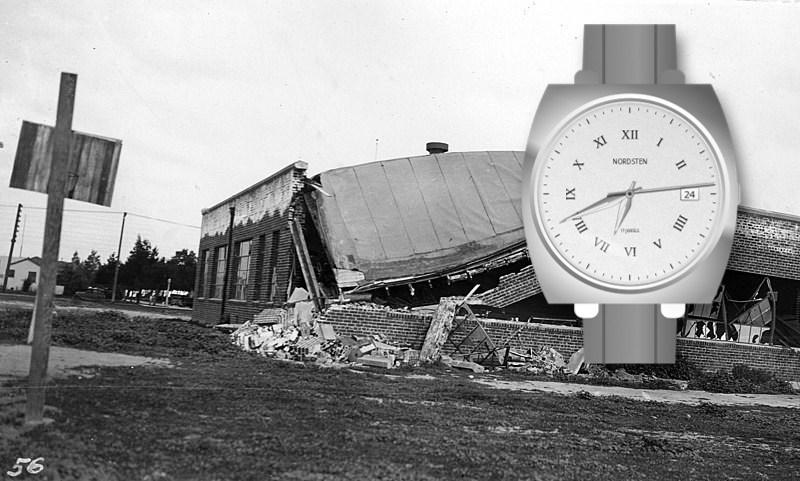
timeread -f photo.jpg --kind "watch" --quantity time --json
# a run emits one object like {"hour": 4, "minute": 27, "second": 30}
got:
{"hour": 6, "minute": 41, "second": 14}
